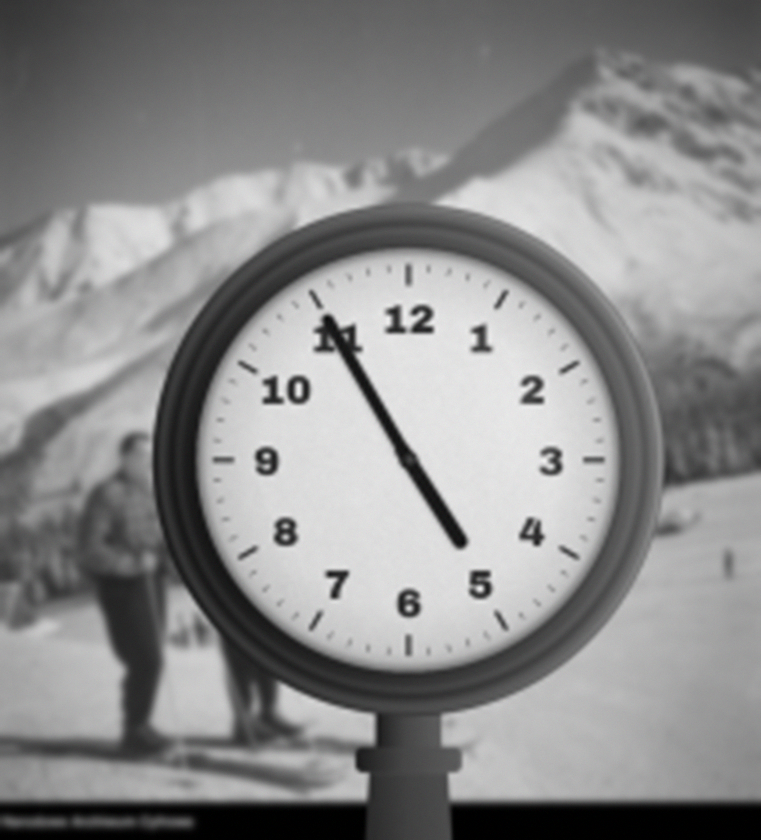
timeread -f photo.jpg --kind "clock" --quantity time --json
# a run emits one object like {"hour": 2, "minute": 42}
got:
{"hour": 4, "minute": 55}
